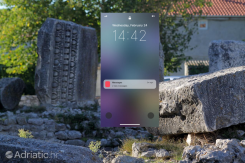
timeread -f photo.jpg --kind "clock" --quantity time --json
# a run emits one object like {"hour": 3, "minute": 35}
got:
{"hour": 14, "minute": 42}
